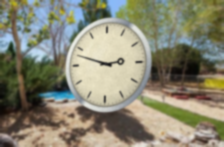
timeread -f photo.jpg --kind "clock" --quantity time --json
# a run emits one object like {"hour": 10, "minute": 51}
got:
{"hour": 2, "minute": 48}
